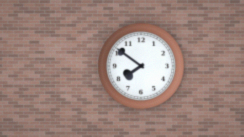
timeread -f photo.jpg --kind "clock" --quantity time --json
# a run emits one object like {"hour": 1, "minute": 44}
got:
{"hour": 7, "minute": 51}
